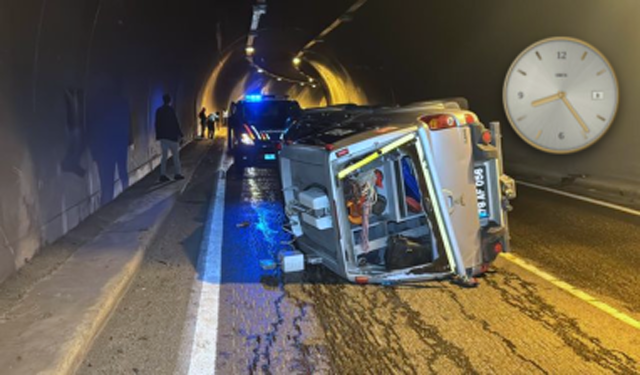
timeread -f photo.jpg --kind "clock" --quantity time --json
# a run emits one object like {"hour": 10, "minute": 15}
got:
{"hour": 8, "minute": 24}
